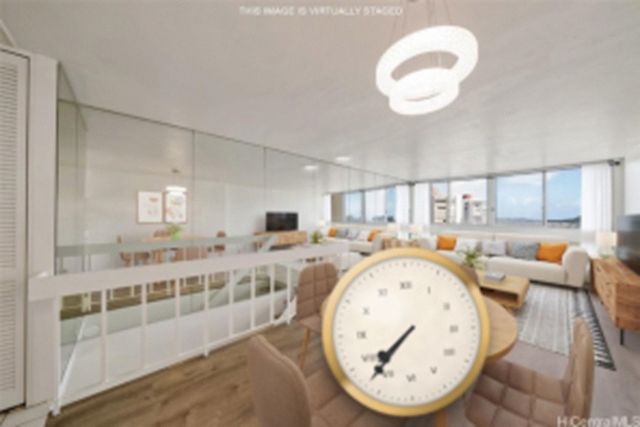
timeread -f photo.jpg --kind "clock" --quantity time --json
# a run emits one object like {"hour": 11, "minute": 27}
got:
{"hour": 7, "minute": 37}
